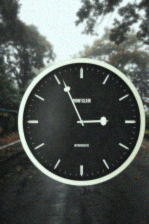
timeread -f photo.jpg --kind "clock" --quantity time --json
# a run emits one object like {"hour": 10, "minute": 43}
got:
{"hour": 2, "minute": 56}
